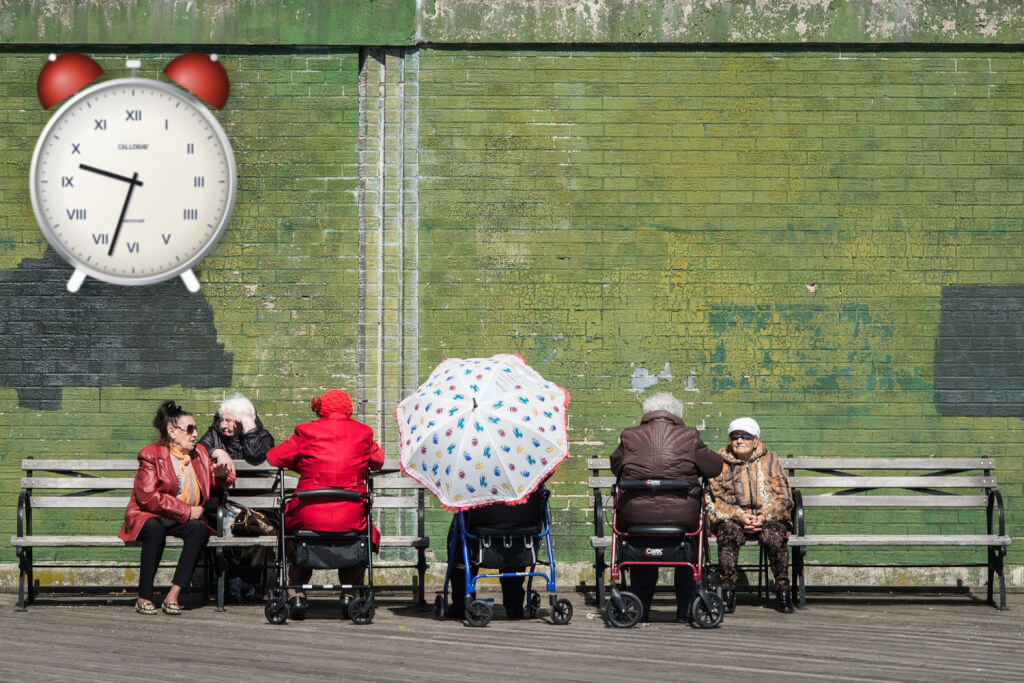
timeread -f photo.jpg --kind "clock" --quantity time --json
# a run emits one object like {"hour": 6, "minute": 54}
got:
{"hour": 9, "minute": 33}
